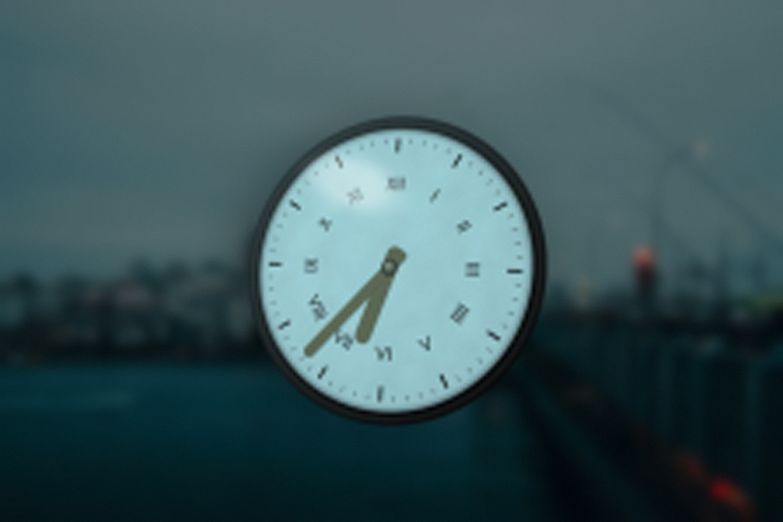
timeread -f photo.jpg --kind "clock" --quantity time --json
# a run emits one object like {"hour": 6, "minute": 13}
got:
{"hour": 6, "minute": 37}
